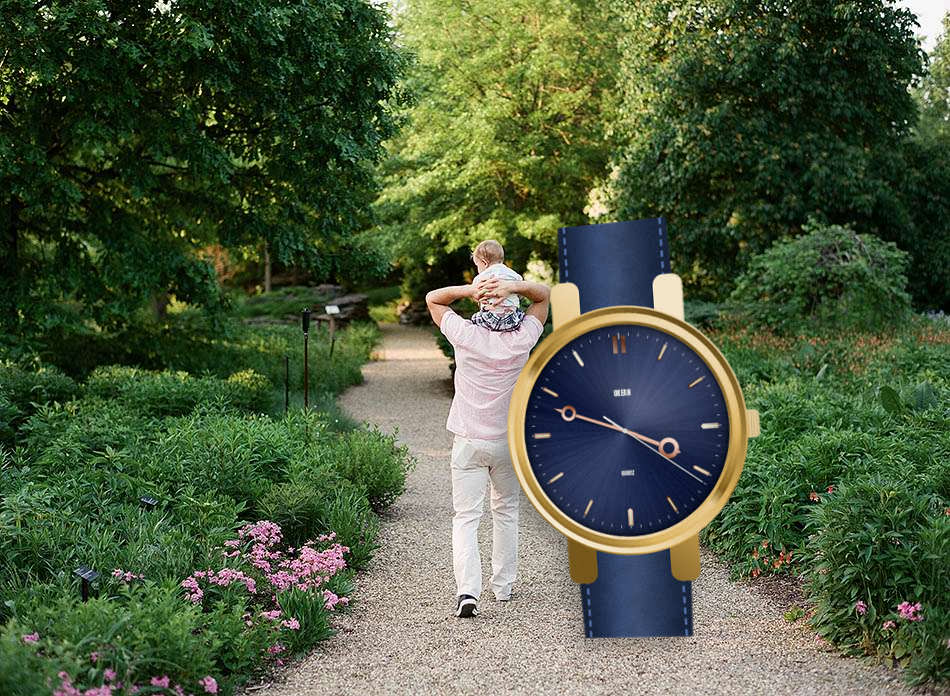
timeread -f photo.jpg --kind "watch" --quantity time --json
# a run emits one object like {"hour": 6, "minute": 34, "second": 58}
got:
{"hour": 3, "minute": 48, "second": 21}
